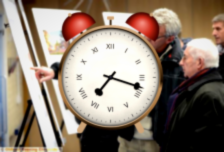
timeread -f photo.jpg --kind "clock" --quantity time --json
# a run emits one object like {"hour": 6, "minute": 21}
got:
{"hour": 7, "minute": 18}
